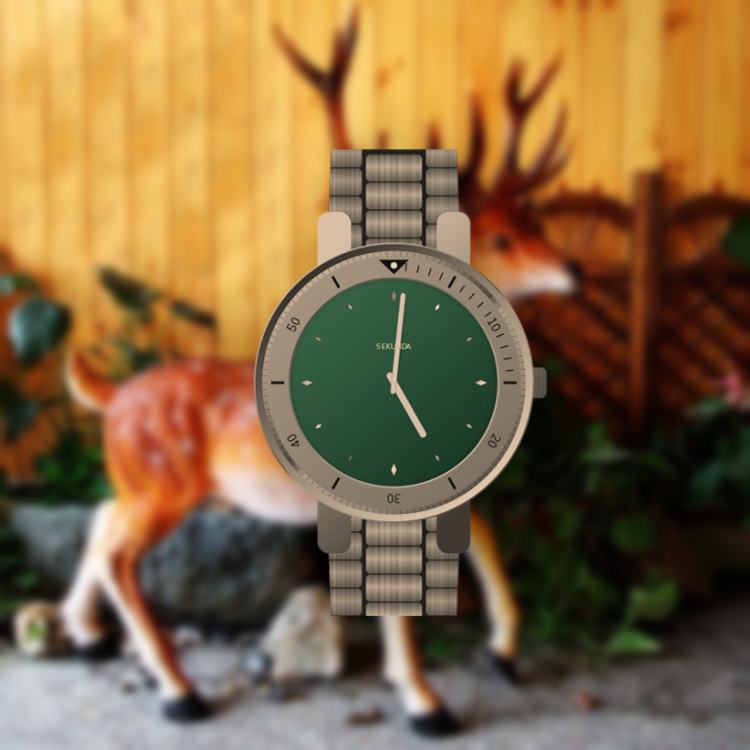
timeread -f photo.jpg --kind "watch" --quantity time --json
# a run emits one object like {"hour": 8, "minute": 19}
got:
{"hour": 5, "minute": 1}
